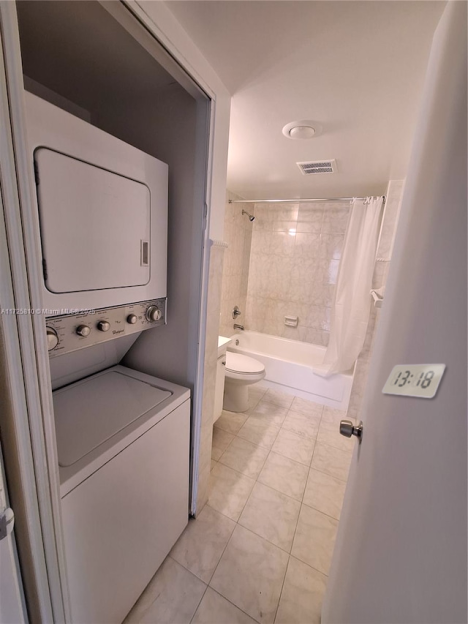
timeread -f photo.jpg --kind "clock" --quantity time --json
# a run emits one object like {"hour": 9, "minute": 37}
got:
{"hour": 13, "minute": 18}
